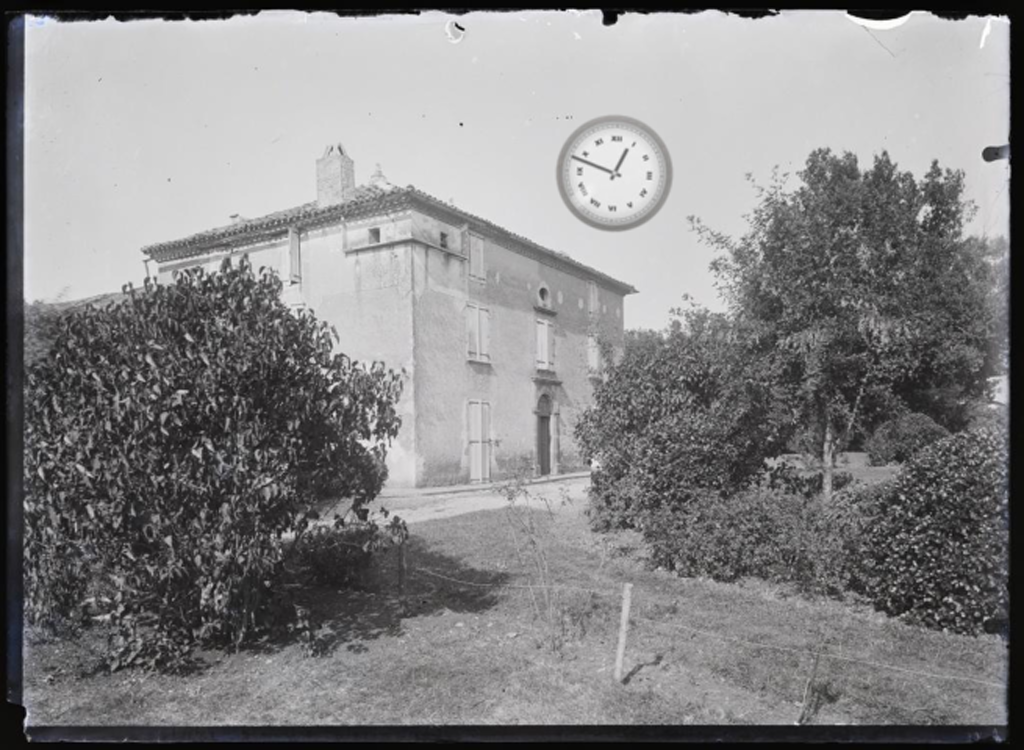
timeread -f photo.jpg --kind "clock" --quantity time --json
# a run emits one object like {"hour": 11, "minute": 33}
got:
{"hour": 12, "minute": 48}
